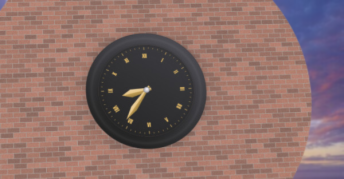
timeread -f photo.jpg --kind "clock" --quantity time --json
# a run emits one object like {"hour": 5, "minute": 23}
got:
{"hour": 8, "minute": 36}
